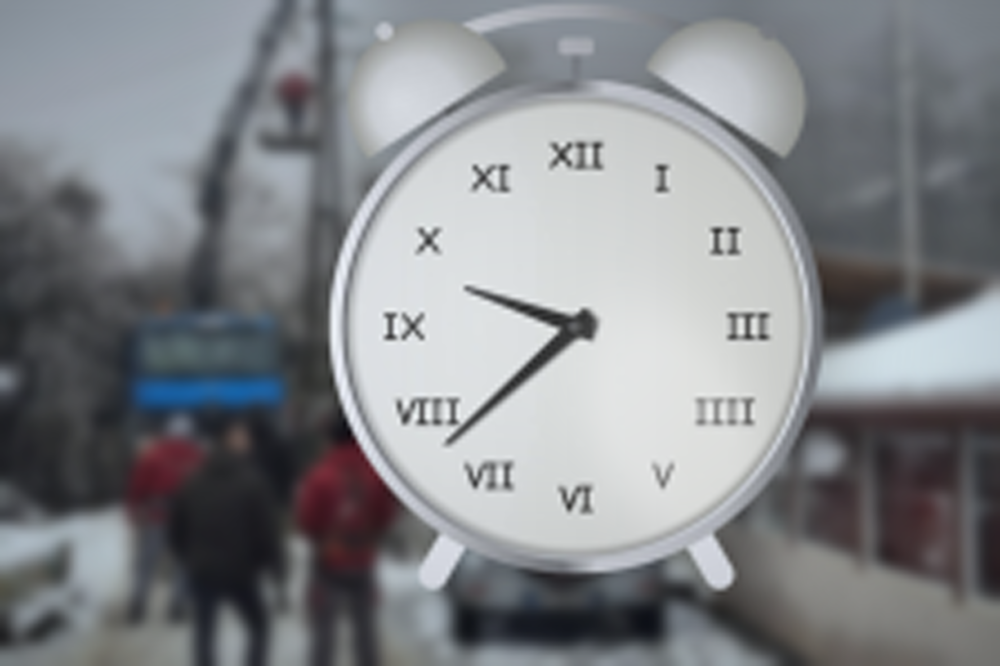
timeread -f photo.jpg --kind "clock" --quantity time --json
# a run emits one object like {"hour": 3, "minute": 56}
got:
{"hour": 9, "minute": 38}
